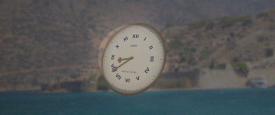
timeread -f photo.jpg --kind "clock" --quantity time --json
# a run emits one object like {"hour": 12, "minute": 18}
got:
{"hour": 8, "minute": 39}
